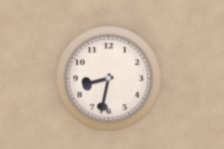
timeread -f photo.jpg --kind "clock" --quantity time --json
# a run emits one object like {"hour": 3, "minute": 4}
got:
{"hour": 8, "minute": 32}
